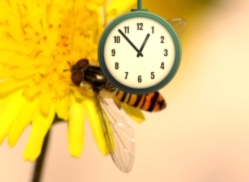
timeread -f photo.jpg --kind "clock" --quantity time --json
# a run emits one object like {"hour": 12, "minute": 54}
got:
{"hour": 12, "minute": 53}
